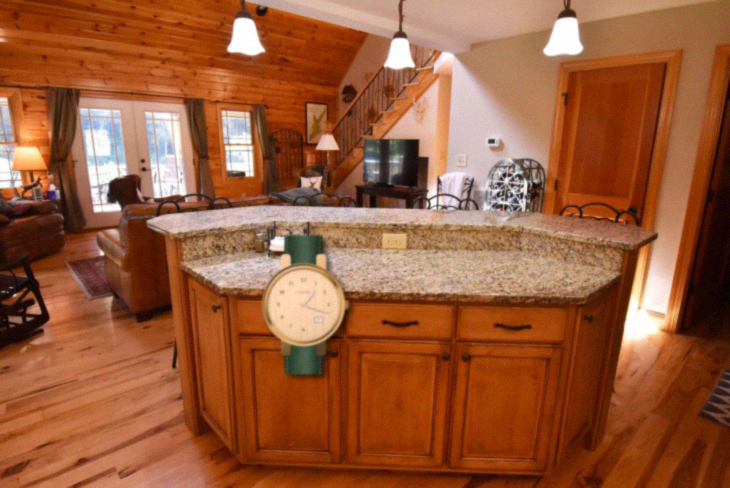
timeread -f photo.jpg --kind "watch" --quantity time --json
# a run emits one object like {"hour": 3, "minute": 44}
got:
{"hour": 1, "minute": 18}
